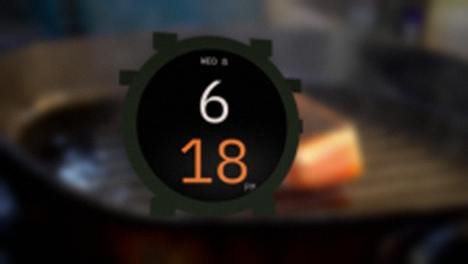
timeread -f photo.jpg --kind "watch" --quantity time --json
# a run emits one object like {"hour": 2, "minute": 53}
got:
{"hour": 6, "minute": 18}
